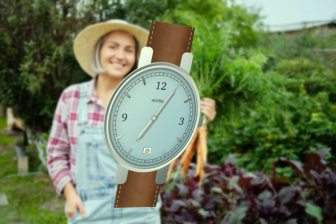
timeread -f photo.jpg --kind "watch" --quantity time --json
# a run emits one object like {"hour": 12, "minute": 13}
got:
{"hour": 7, "minute": 5}
